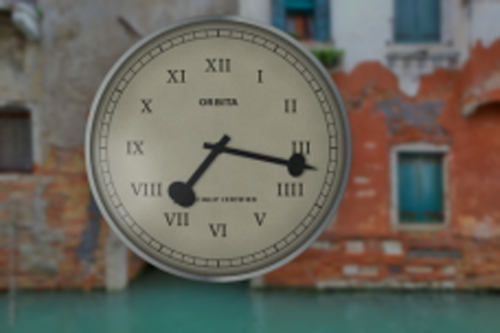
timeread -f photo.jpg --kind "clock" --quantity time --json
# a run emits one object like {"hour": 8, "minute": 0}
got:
{"hour": 7, "minute": 17}
